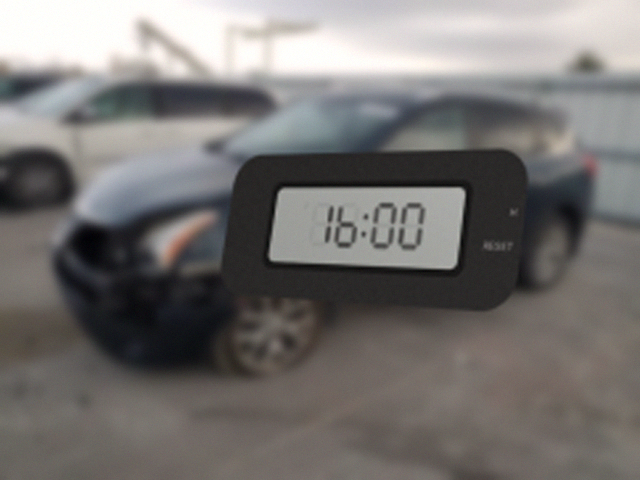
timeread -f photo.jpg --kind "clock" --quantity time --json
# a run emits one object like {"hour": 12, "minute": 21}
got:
{"hour": 16, "minute": 0}
